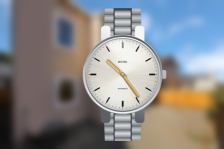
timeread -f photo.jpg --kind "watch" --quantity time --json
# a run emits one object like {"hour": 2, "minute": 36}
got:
{"hour": 10, "minute": 24}
